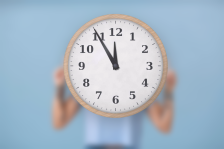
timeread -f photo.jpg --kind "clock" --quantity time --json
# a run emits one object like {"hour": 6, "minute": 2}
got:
{"hour": 11, "minute": 55}
